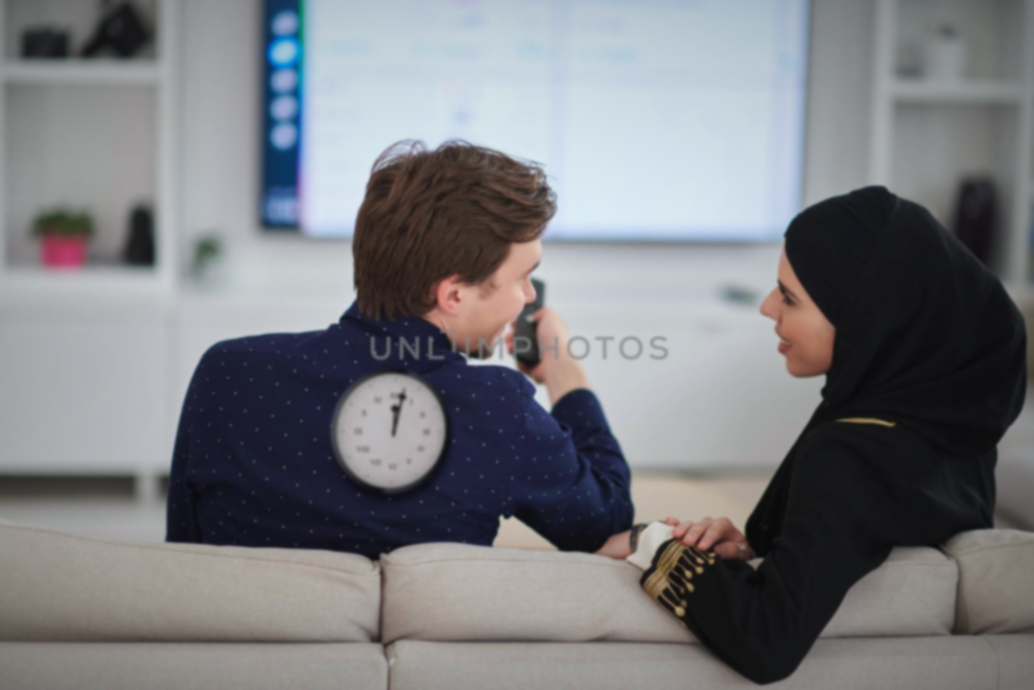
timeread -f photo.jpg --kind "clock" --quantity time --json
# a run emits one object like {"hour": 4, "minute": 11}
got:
{"hour": 12, "minute": 2}
